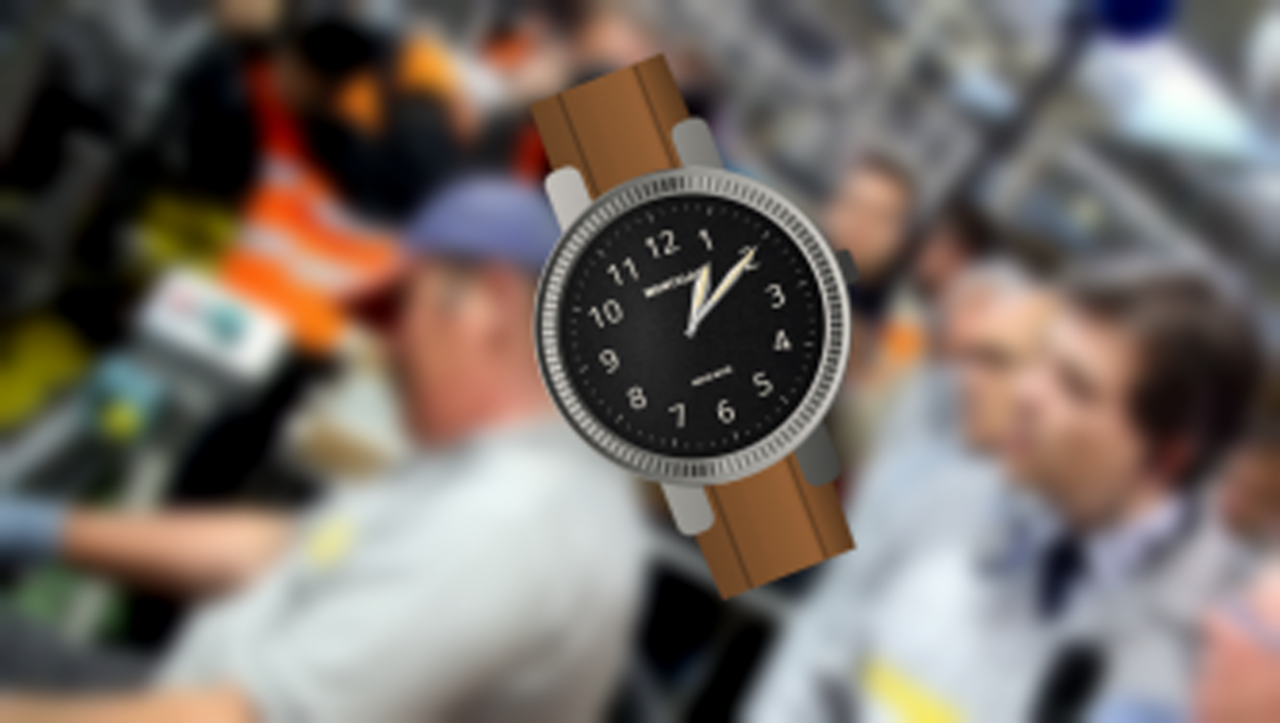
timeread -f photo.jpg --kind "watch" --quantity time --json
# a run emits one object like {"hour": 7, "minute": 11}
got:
{"hour": 1, "minute": 10}
